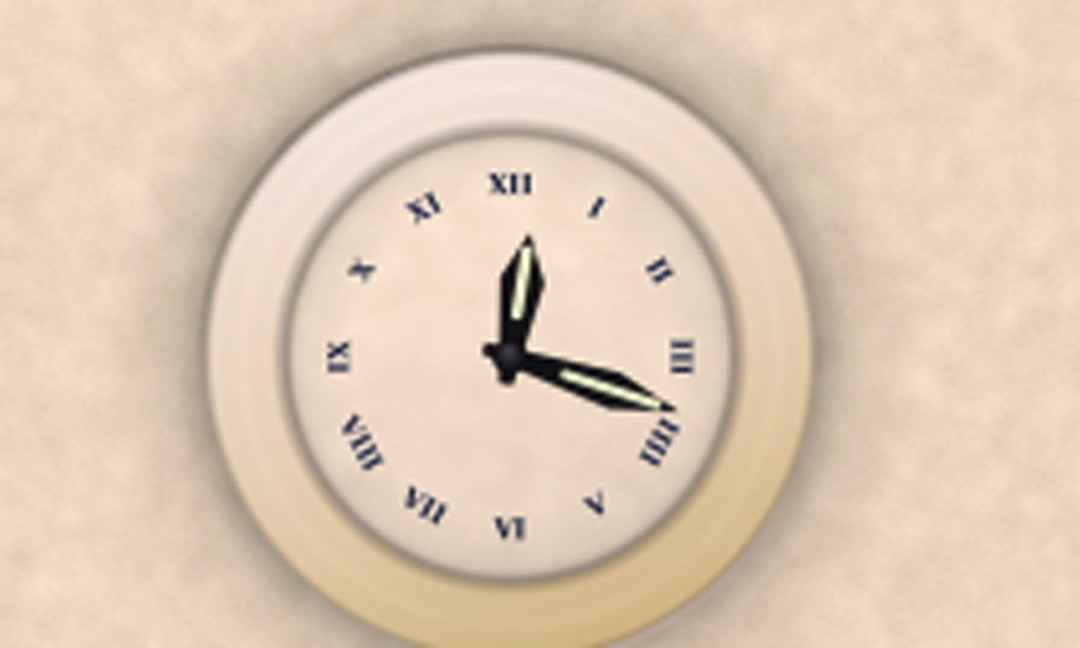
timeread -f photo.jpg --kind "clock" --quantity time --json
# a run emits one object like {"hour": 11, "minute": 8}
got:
{"hour": 12, "minute": 18}
